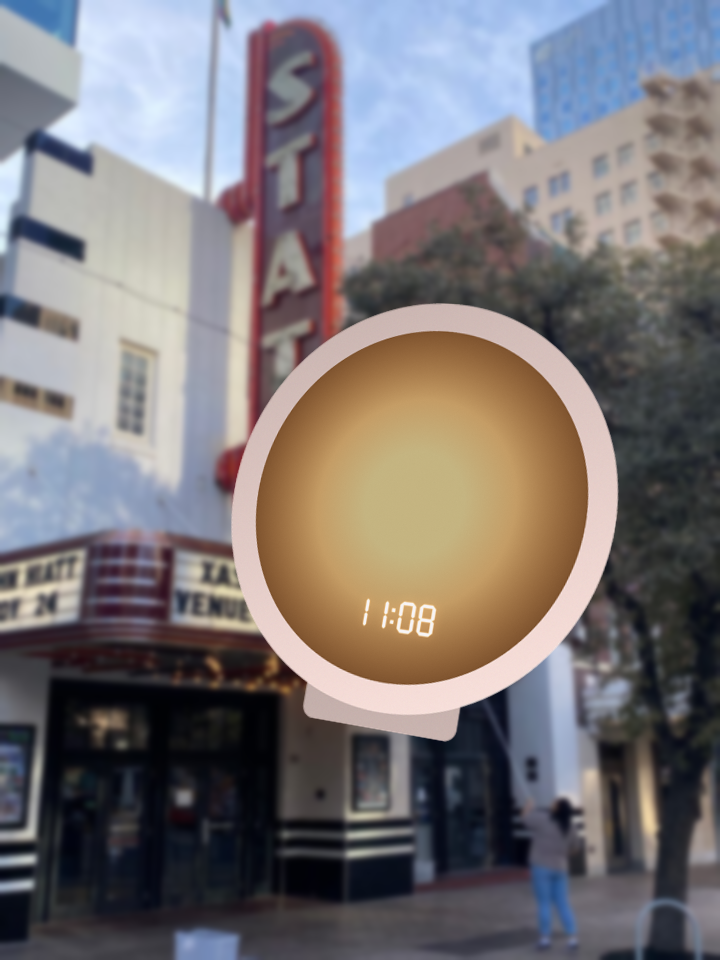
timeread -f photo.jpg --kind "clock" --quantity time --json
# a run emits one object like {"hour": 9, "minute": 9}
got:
{"hour": 11, "minute": 8}
